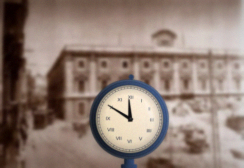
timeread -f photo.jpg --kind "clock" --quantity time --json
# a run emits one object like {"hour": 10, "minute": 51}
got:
{"hour": 11, "minute": 50}
